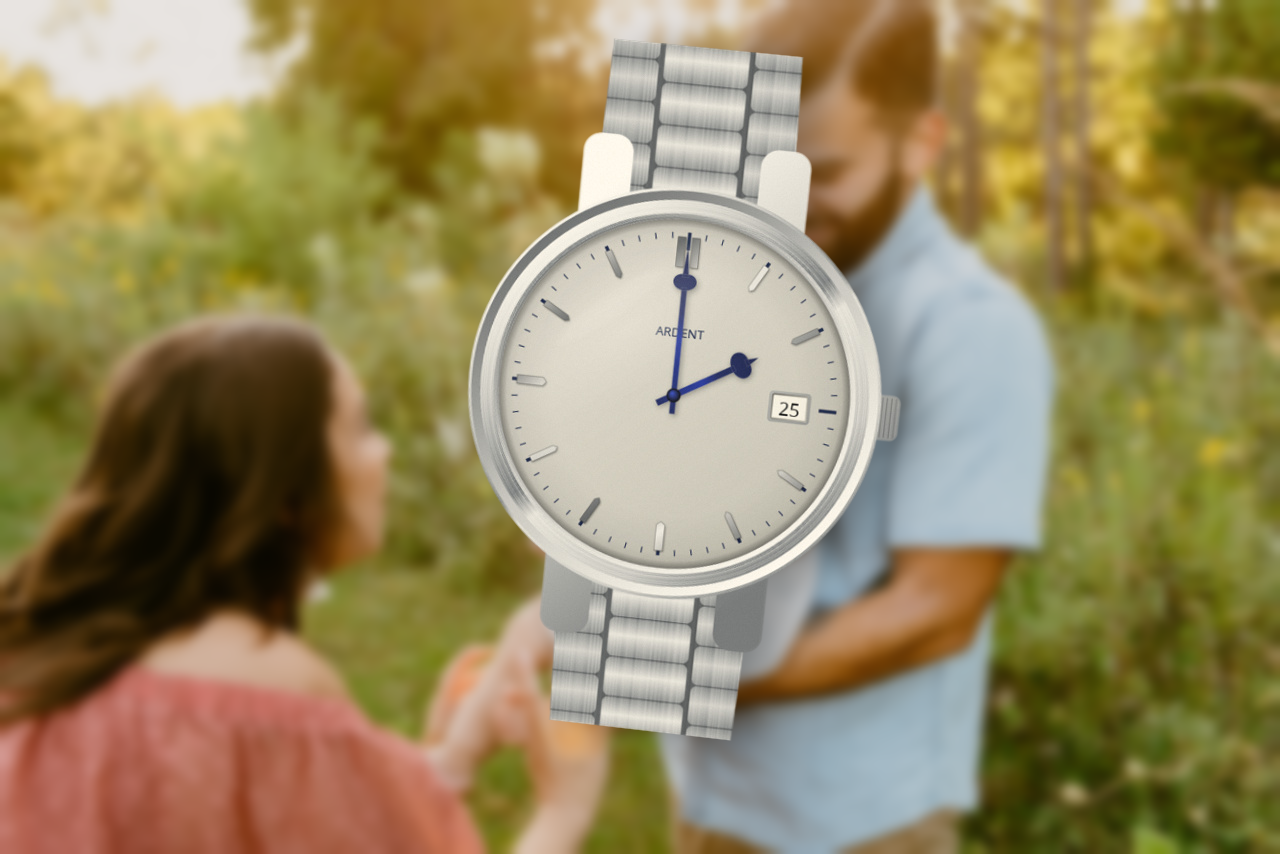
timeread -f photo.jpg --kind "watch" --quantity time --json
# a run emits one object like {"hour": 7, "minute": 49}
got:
{"hour": 2, "minute": 0}
